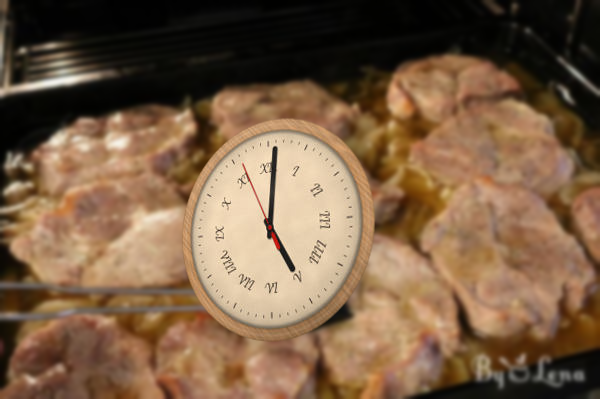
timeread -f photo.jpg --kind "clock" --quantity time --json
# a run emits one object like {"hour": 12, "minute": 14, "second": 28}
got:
{"hour": 5, "minute": 0, "second": 56}
